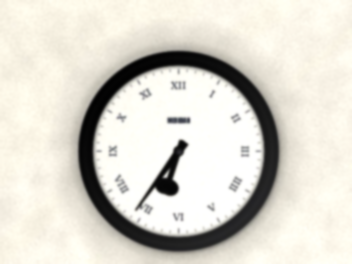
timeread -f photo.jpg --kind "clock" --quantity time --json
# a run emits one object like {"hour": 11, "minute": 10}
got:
{"hour": 6, "minute": 36}
